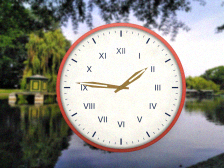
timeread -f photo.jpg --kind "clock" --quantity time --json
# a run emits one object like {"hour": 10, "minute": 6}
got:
{"hour": 1, "minute": 46}
